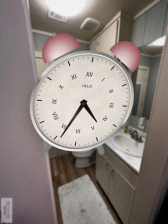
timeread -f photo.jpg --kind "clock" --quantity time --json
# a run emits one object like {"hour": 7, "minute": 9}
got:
{"hour": 4, "minute": 34}
